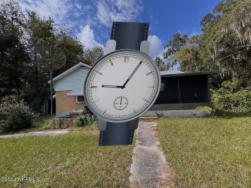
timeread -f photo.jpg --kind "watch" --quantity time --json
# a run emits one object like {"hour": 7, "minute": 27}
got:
{"hour": 9, "minute": 5}
